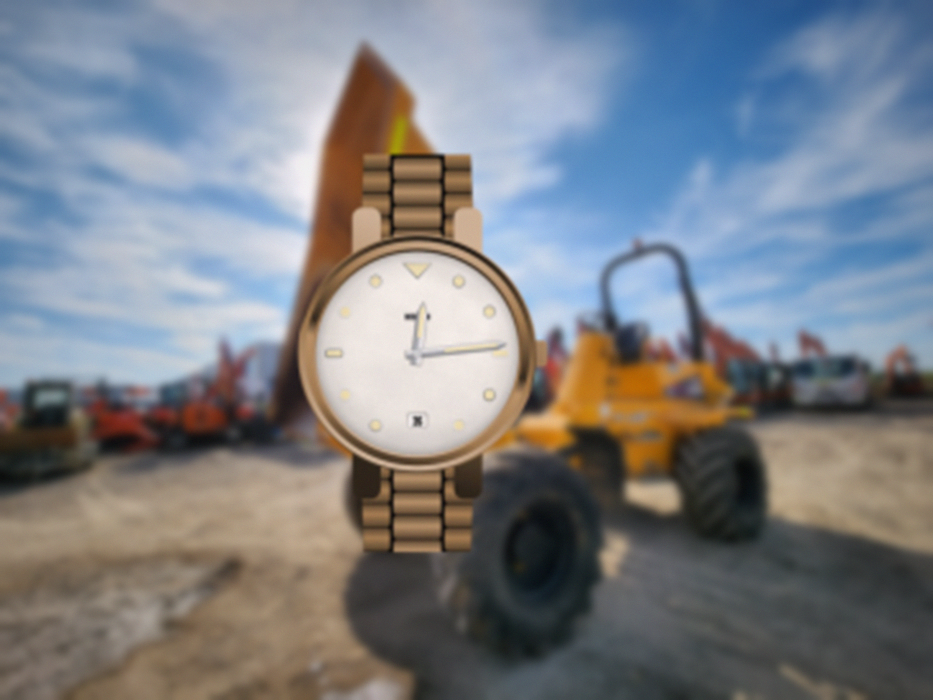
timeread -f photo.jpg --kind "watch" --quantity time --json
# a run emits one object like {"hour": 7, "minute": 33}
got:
{"hour": 12, "minute": 14}
